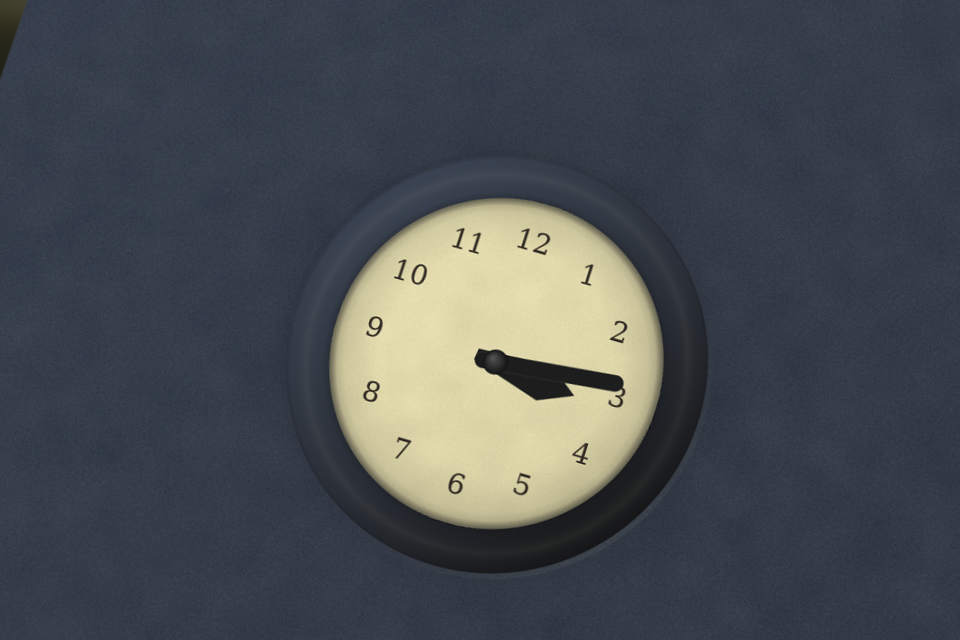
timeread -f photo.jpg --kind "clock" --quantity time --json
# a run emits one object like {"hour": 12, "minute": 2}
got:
{"hour": 3, "minute": 14}
